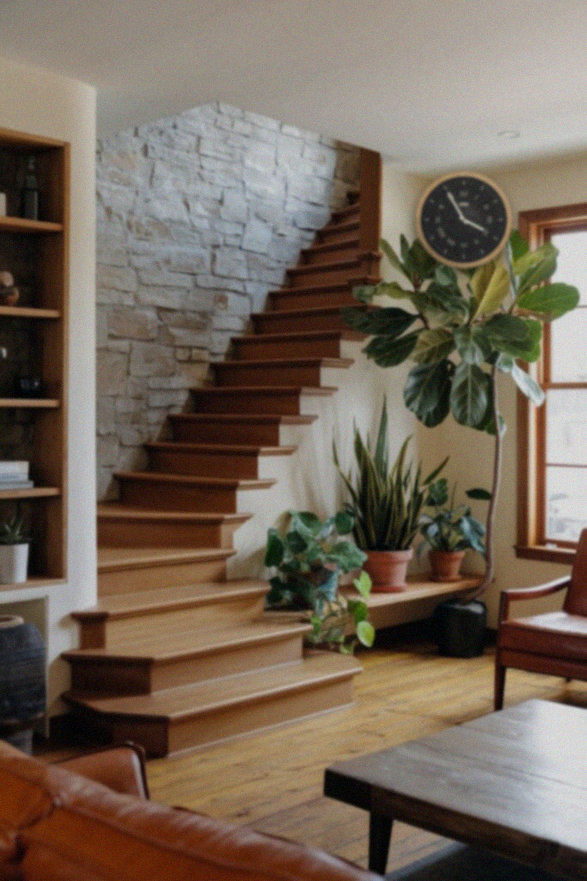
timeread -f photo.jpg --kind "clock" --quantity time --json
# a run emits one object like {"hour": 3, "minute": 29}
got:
{"hour": 3, "minute": 55}
